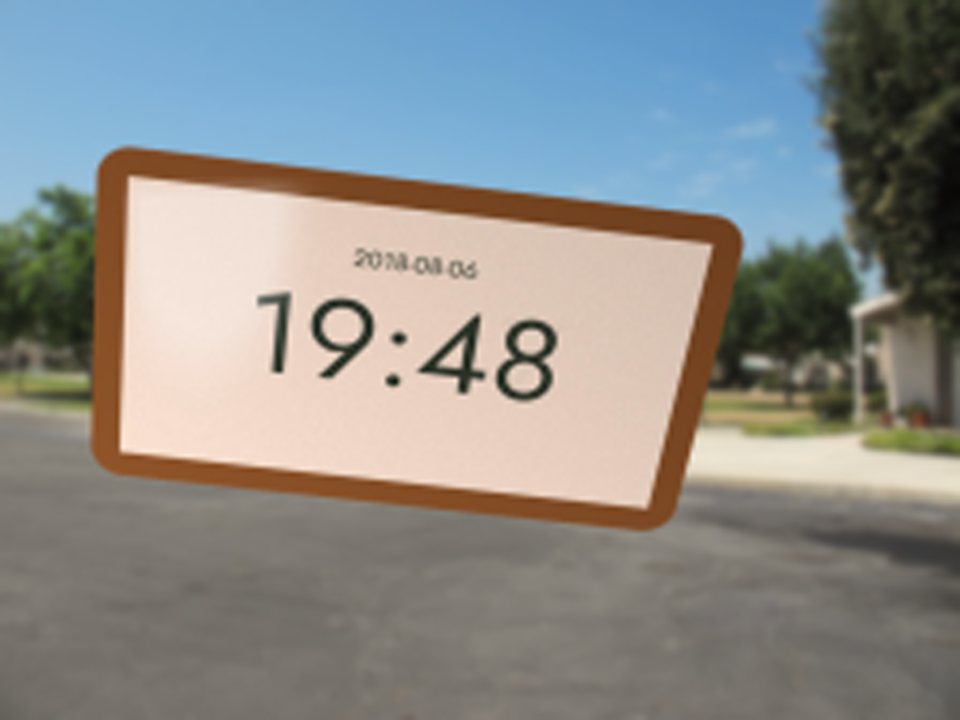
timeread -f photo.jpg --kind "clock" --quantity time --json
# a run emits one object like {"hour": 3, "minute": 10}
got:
{"hour": 19, "minute": 48}
